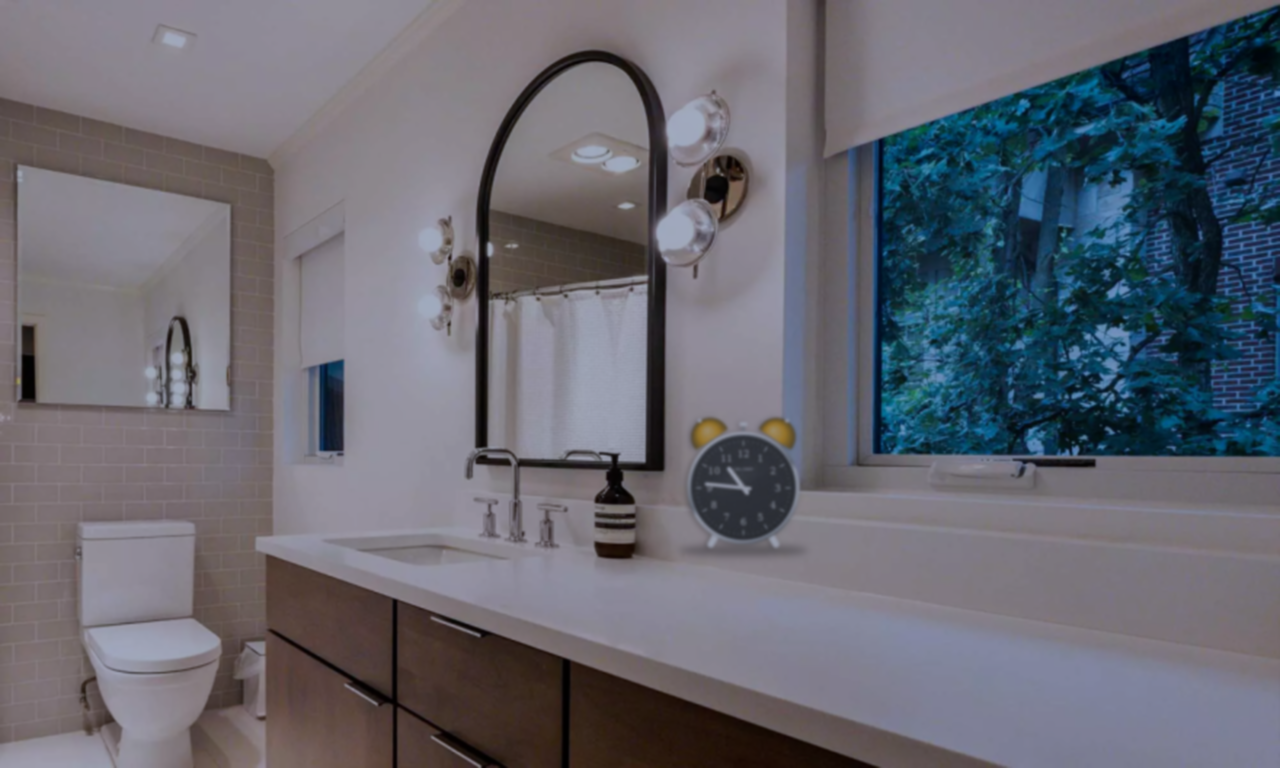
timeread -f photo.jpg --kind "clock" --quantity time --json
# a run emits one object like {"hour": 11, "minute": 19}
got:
{"hour": 10, "minute": 46}
